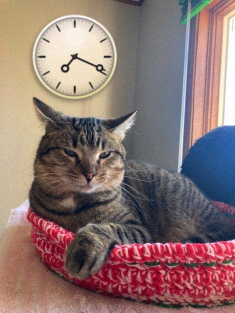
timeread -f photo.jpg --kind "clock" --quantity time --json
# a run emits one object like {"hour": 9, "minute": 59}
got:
{"hour": 7, "minute": 19}
